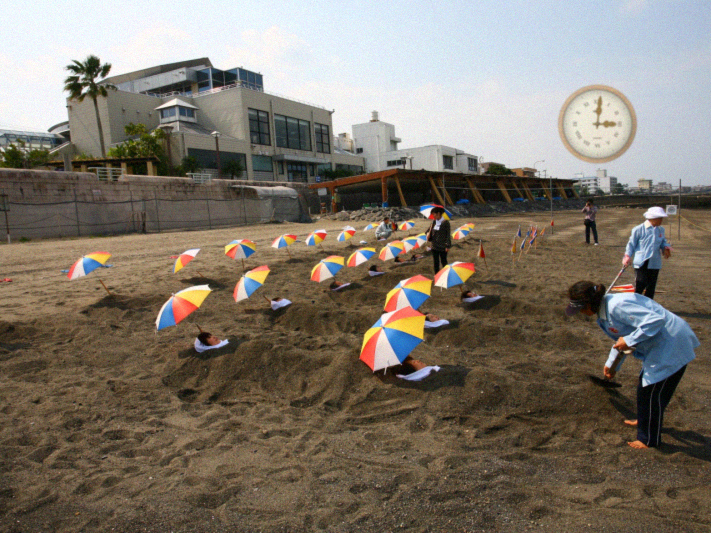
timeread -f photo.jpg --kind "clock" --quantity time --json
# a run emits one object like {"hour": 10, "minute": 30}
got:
{"hour": 3, "minute": 1}
